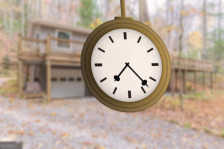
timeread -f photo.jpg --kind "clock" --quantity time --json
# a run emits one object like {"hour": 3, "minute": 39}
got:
{"hour": 7, "minute": 23}
